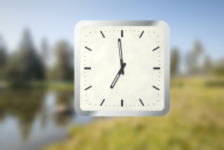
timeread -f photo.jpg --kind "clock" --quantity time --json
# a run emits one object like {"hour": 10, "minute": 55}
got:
{"hour": 6, "minute": 59}
